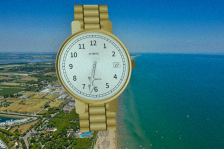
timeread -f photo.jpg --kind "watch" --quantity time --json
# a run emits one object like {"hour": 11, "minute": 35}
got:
{"hour": 6, "minute": 32}
